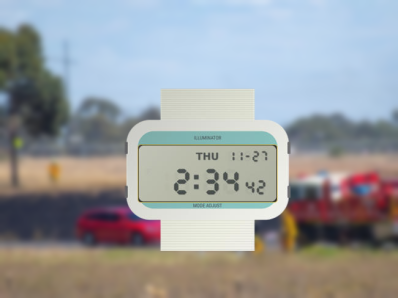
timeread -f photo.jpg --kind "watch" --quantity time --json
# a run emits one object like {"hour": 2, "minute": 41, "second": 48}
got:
{"hour": 2, "minute": 34, "second": 42}
